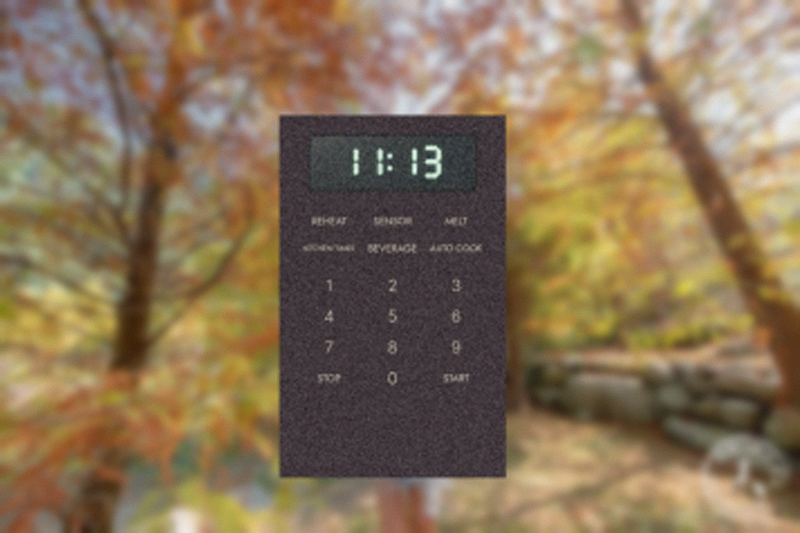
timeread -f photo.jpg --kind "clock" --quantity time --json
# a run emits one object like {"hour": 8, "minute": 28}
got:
{"hour": 11, "minute": 13}
